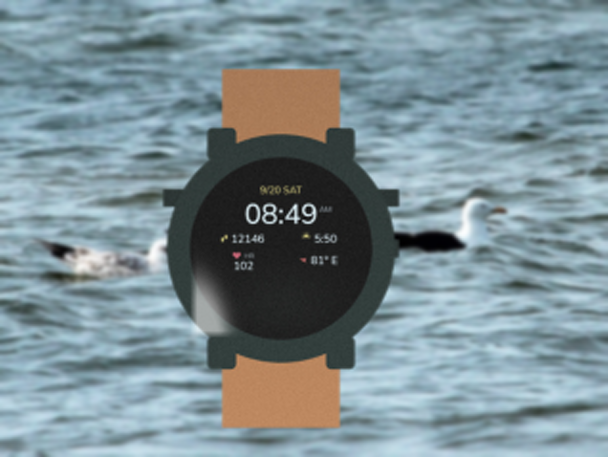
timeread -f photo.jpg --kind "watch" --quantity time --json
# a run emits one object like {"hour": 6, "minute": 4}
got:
{"hour": 8, "minute": 49}
